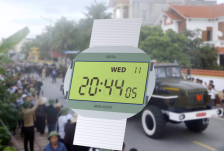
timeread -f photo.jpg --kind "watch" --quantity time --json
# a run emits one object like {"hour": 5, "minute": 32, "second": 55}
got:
{"hour": 20, "minute": 44, "second": 5}
